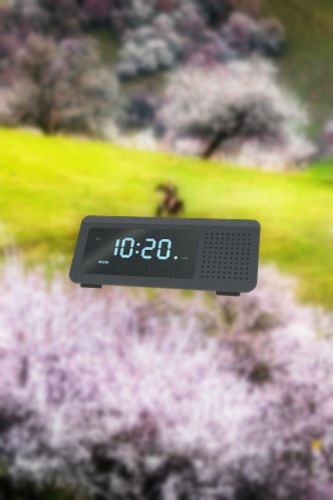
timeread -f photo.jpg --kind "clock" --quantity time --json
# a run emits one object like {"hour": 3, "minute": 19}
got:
{"hour": 10, "minute": 20}
